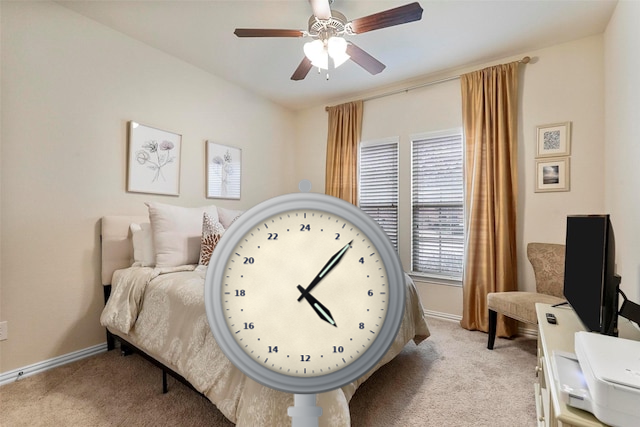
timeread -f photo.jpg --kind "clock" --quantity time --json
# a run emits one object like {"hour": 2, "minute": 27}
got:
{"hour": 9, "minute": 7}
